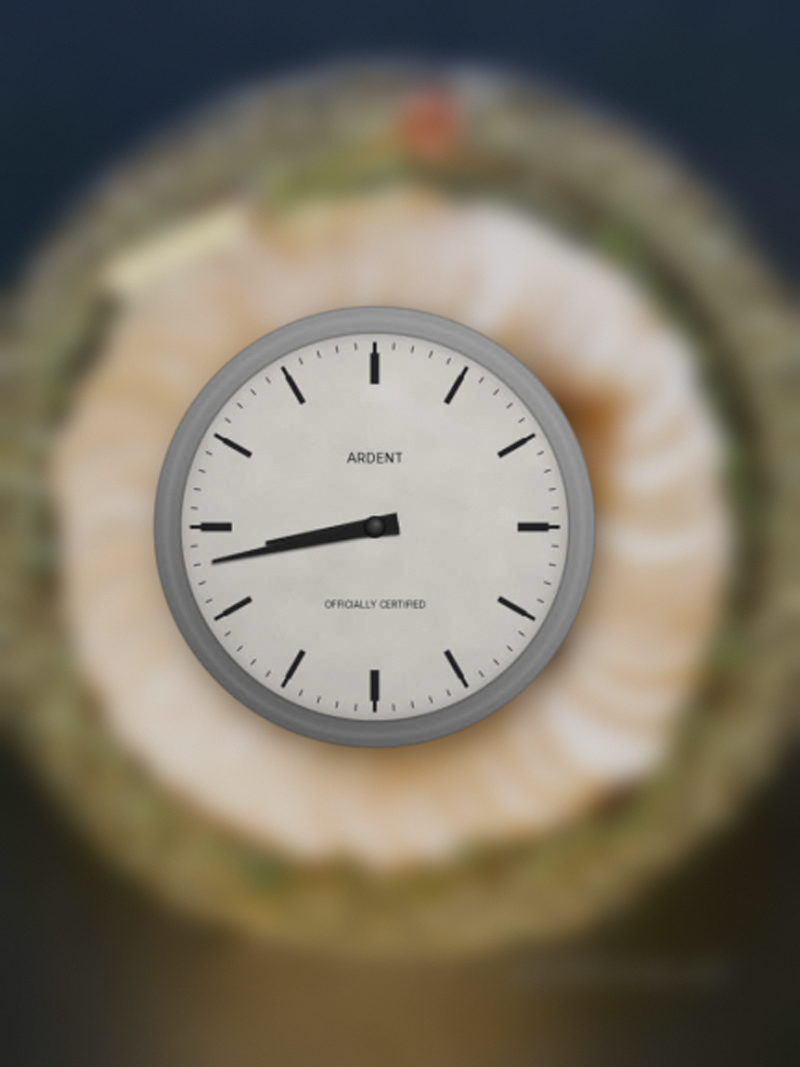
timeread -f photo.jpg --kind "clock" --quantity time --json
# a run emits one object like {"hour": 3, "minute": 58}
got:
{"hour": 8, "minute": 43}
